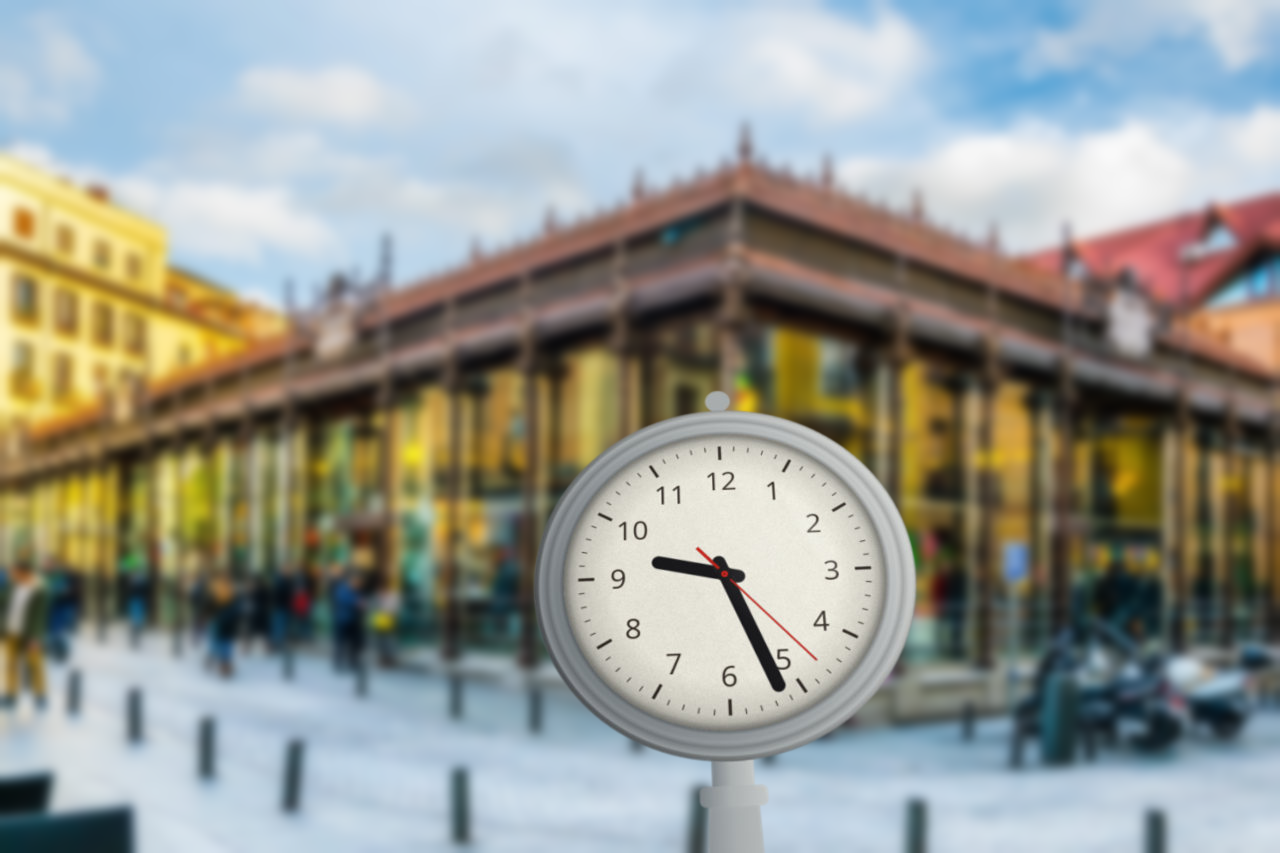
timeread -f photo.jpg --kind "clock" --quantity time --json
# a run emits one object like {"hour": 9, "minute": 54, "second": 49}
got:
{"hour": 9, "minute": 26, "second": 23}
